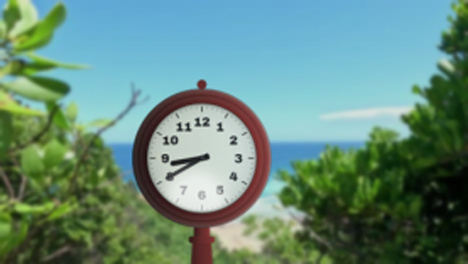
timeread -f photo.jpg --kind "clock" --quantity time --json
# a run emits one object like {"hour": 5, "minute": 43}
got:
{"hour": 8, "minute": 40}
